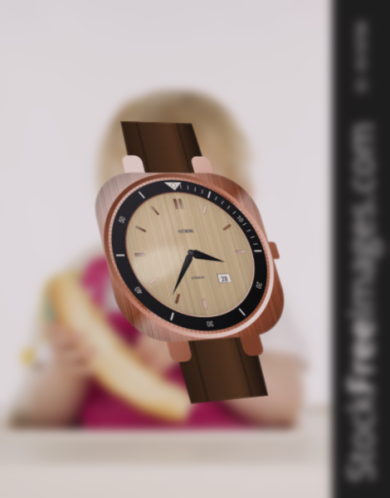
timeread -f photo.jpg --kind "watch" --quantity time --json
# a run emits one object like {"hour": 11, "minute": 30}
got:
{"hour": 3, "minute": 36}
